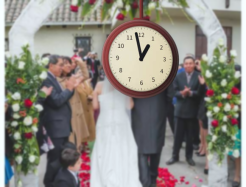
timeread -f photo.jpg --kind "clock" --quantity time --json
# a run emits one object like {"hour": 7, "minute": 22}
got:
{"hour": 12, "minute": 58}
